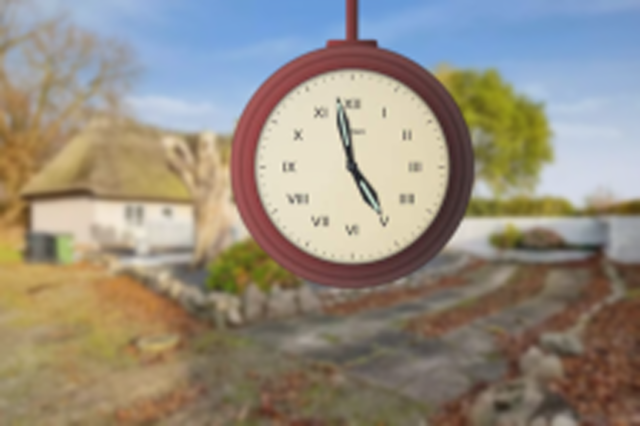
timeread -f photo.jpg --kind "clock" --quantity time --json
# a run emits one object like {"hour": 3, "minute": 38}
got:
{"hour": 4, "minute": 58}
